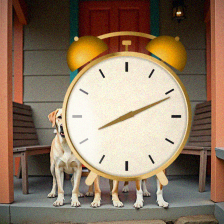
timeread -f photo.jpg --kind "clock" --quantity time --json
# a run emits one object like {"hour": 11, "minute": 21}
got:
{"hour": 8, "minute": 11}
